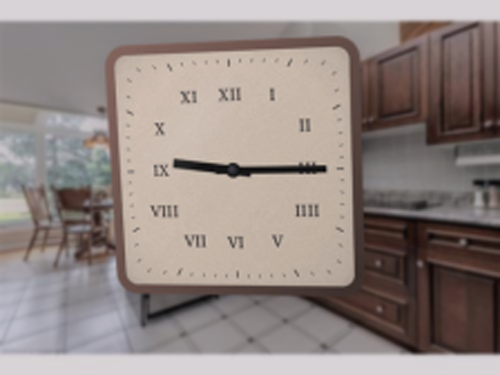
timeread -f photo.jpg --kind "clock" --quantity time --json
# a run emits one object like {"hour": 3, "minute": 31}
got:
{"hour": 9, "minute": 15}
